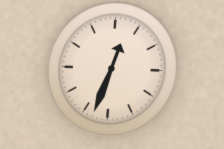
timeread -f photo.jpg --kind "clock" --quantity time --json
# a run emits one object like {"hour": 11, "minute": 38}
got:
{"hour": 12, "minute": 33}
